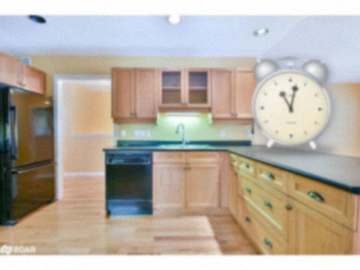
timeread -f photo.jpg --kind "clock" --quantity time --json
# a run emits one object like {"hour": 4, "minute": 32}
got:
{"hour": 11, "minute": 2}
